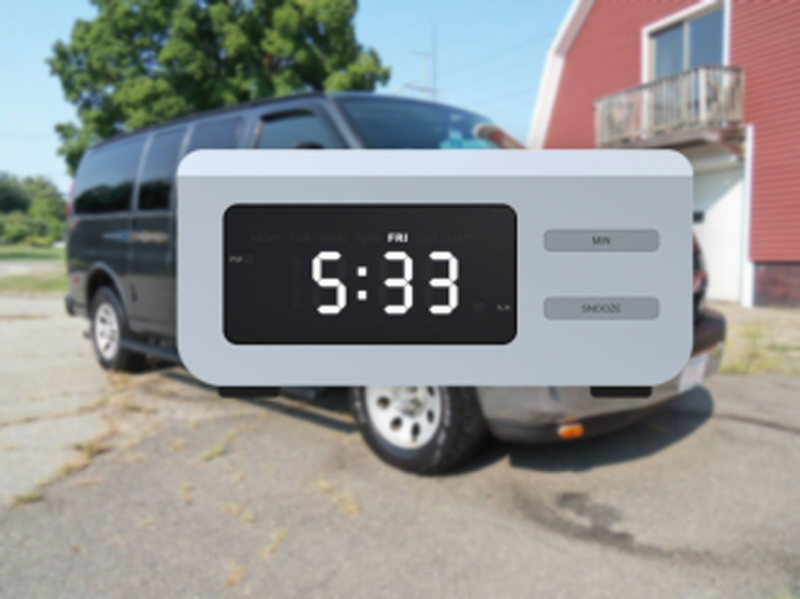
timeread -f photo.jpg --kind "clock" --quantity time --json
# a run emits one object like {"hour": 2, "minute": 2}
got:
{"hour": 5, "minute": 33}
